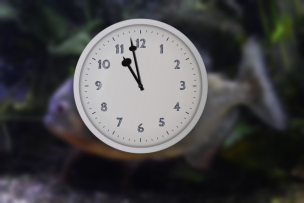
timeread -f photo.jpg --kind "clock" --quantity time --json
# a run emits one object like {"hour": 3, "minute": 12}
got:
{"hour": 10, "minute": 58}
